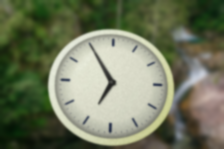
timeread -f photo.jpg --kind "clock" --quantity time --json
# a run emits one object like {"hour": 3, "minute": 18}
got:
{"hour": 6, "minute": 55}
